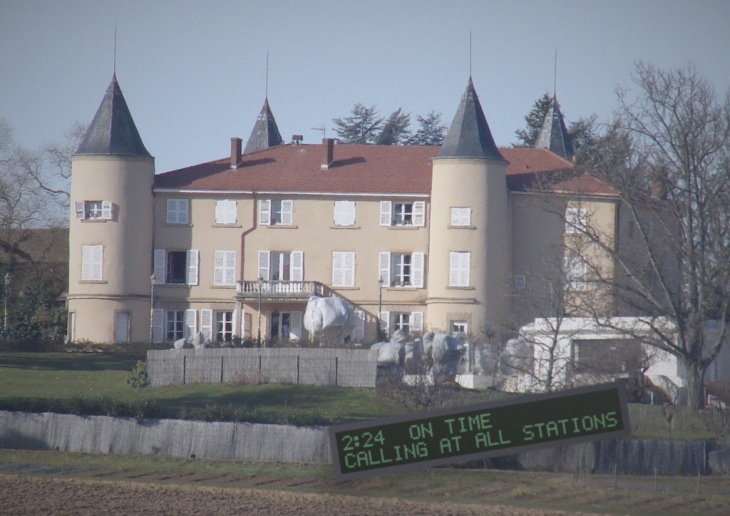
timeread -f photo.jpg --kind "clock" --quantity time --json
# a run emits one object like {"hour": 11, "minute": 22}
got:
{"hour": 2, "minute": 24}
